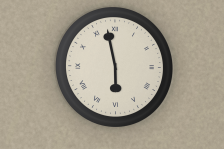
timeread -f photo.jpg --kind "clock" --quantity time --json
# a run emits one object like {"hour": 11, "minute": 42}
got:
{"hour": 5, "minute": 58}
